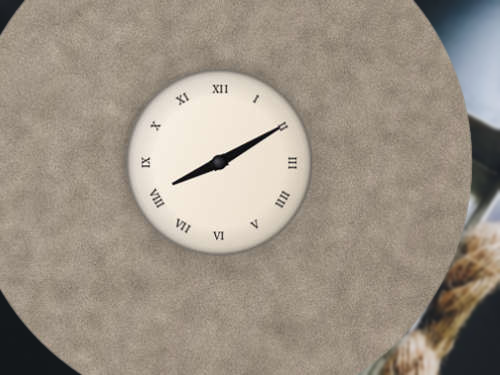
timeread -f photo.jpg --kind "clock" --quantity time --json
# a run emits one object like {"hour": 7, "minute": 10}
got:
{"hour": 8, "minute": 10}
